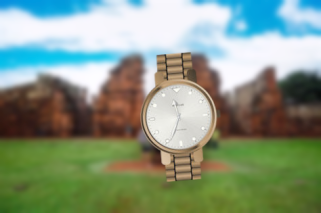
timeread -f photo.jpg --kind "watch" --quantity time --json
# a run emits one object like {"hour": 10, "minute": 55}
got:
{"hour": 11, "minute": 34}
